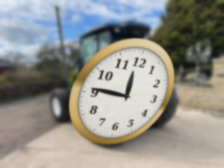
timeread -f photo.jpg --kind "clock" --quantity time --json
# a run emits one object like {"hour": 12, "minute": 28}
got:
{"hour": 11, "minute": 46}
